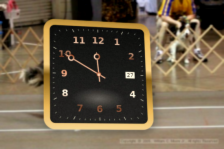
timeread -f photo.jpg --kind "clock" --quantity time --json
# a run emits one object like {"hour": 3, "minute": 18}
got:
{"hour": 11, "minute": 50}
